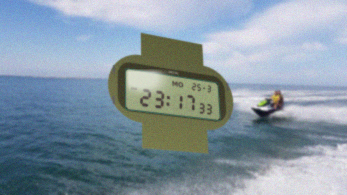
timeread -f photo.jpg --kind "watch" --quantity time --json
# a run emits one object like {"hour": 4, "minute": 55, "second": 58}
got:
{"hour": 23, "minute": 17, "second": 33}
